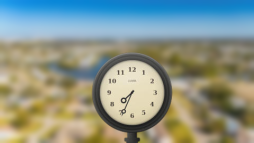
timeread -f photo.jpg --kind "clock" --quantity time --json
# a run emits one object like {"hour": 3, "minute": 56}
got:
{"hour": 7, "minute": 34}
